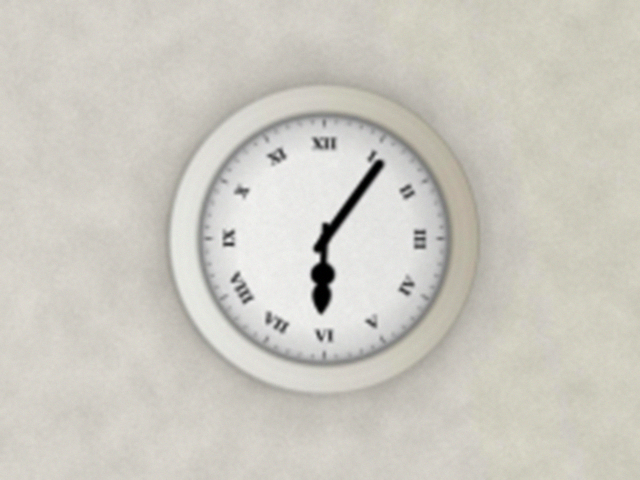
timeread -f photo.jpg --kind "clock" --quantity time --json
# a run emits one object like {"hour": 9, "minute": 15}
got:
{"hour": 6, "minute": 6}
